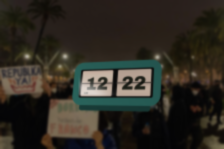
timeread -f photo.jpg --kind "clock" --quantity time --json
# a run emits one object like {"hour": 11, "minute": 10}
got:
{"hour": 12, "minute": 22}
